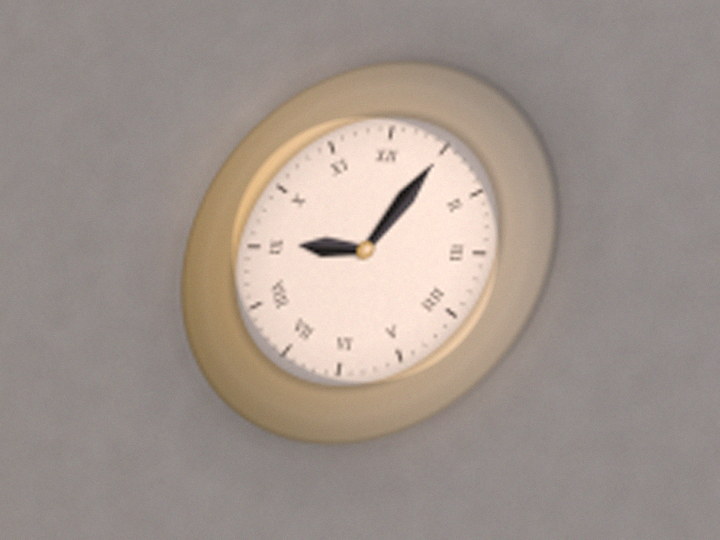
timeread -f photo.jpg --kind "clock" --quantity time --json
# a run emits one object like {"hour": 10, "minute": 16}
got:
{"hour": 9, "minute": 5}
